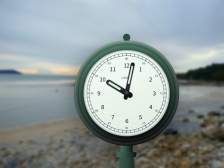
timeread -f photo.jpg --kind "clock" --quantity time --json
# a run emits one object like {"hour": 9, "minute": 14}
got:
{"hour": 10, "minute": 2}
